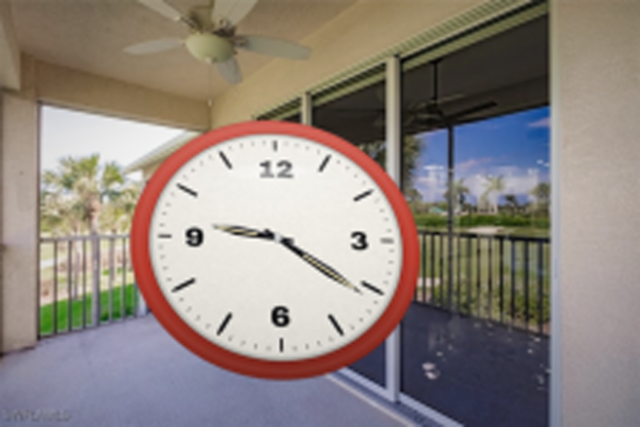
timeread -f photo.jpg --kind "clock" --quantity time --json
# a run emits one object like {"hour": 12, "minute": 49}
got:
{"hour": 9, "minute": 21}
